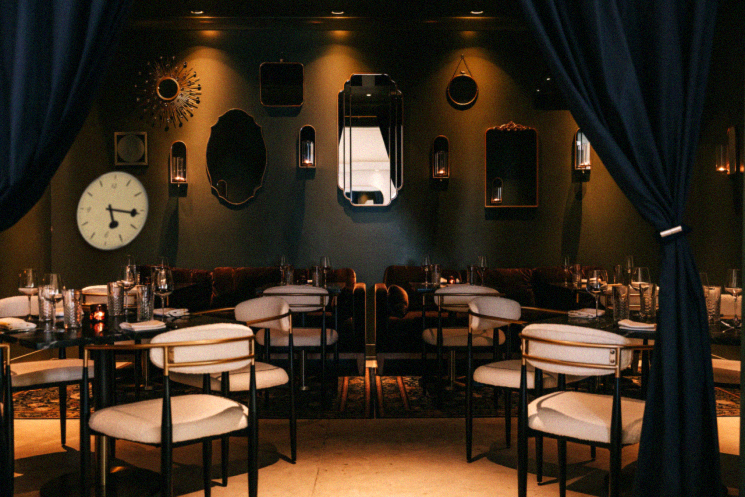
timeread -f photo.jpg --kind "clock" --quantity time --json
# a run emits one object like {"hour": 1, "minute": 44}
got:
{"hour": 5, "minute": 16}
